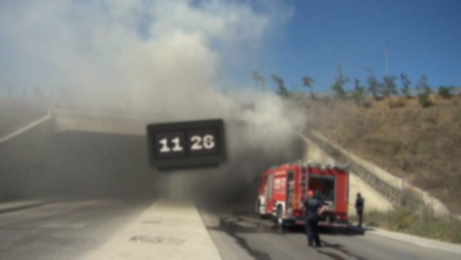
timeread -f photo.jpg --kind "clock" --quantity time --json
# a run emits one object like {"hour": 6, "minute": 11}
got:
{"hour": 11, "minute": 26}
